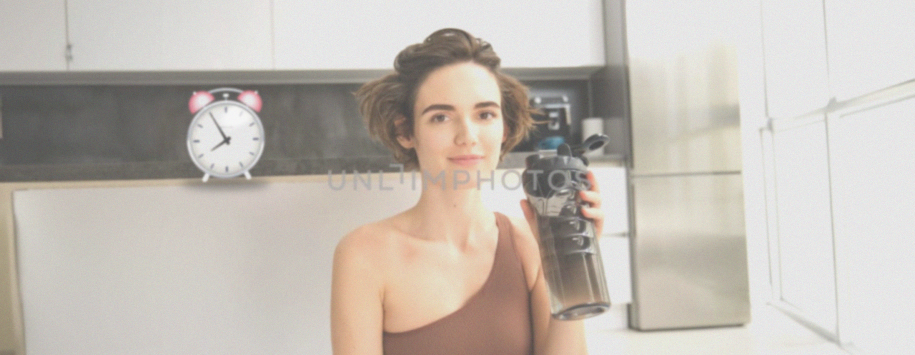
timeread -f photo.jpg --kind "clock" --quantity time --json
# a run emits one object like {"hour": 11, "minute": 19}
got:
{"hour": 7, "minute": 55}
